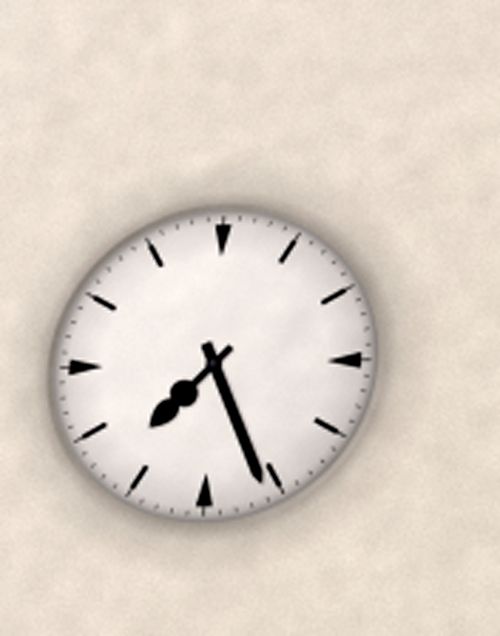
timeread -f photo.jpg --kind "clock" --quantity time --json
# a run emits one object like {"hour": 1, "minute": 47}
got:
{"hour": 7, "minute": 26}
